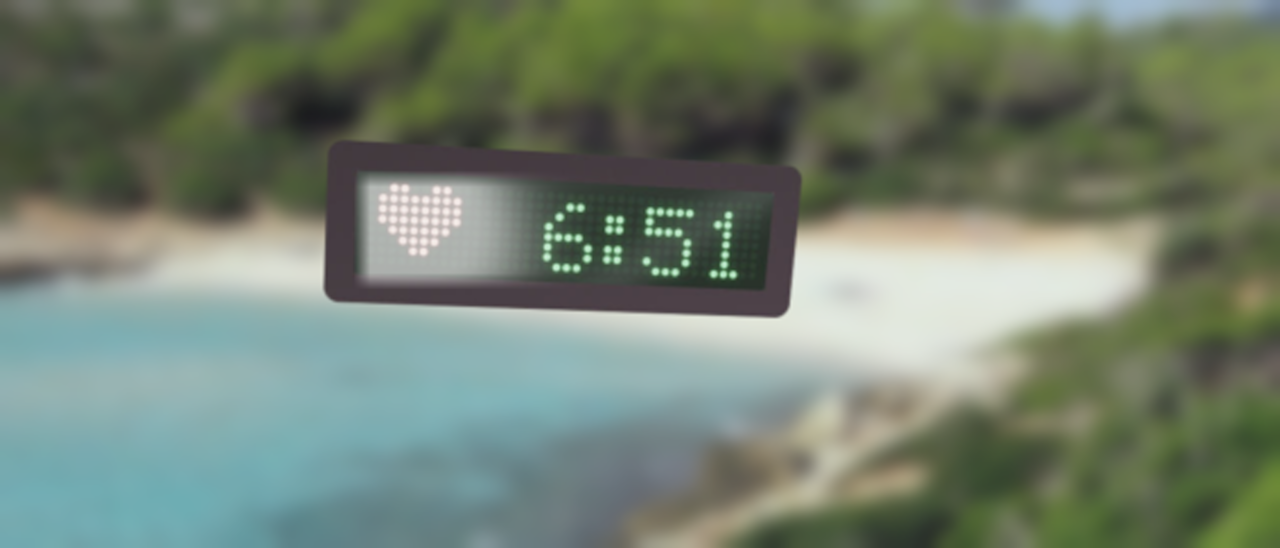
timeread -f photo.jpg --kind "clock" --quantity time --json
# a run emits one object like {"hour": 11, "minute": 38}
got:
{"hour": 6, "minute": 51}
